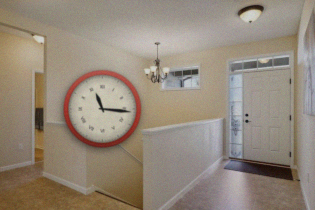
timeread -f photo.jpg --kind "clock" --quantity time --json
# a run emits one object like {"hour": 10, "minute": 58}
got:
{"hour": 11, "minute": 16}
